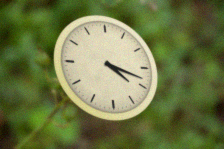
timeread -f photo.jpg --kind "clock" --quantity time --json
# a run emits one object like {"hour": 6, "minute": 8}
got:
{"hour": 4, "minute": 18}
